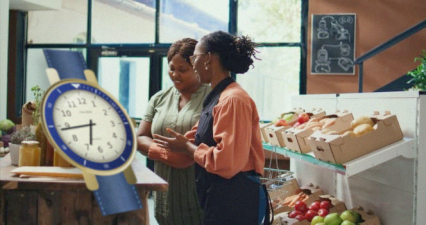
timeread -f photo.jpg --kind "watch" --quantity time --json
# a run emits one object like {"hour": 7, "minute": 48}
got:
{"hour": 6, "minute": 44}
